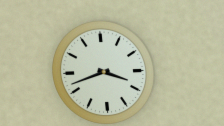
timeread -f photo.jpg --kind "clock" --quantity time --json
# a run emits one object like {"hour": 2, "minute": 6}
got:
{"hour": 3, "minute": 42}
